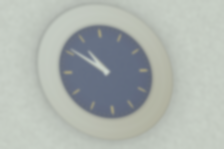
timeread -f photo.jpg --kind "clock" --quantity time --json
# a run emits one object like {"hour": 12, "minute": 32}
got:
{"hour": 10, "minute": 51}
